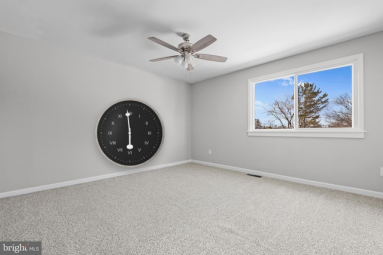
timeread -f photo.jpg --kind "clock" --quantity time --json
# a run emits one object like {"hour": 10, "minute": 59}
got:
{"hour": 5, "minute": 59}
